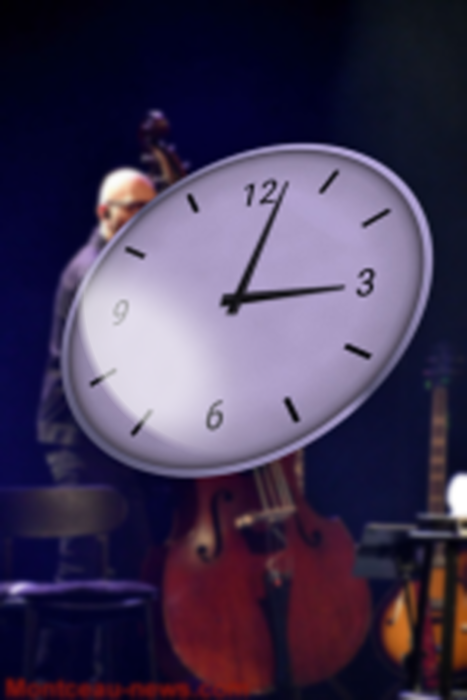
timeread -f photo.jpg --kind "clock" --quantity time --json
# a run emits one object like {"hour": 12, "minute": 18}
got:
{"hour": 3, "minute": 2}
